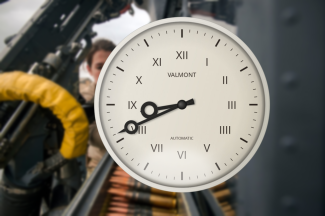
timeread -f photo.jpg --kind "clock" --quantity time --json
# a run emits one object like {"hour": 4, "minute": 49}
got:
{"hour": 8, "minute": 41}
